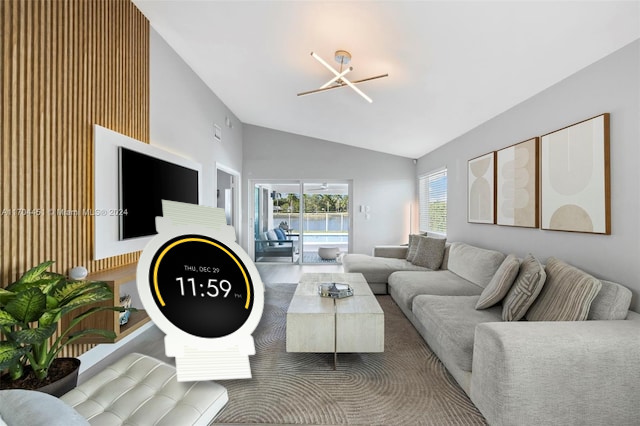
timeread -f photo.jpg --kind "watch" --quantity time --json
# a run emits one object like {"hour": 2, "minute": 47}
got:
{"hour": 11, "minute": 59}
